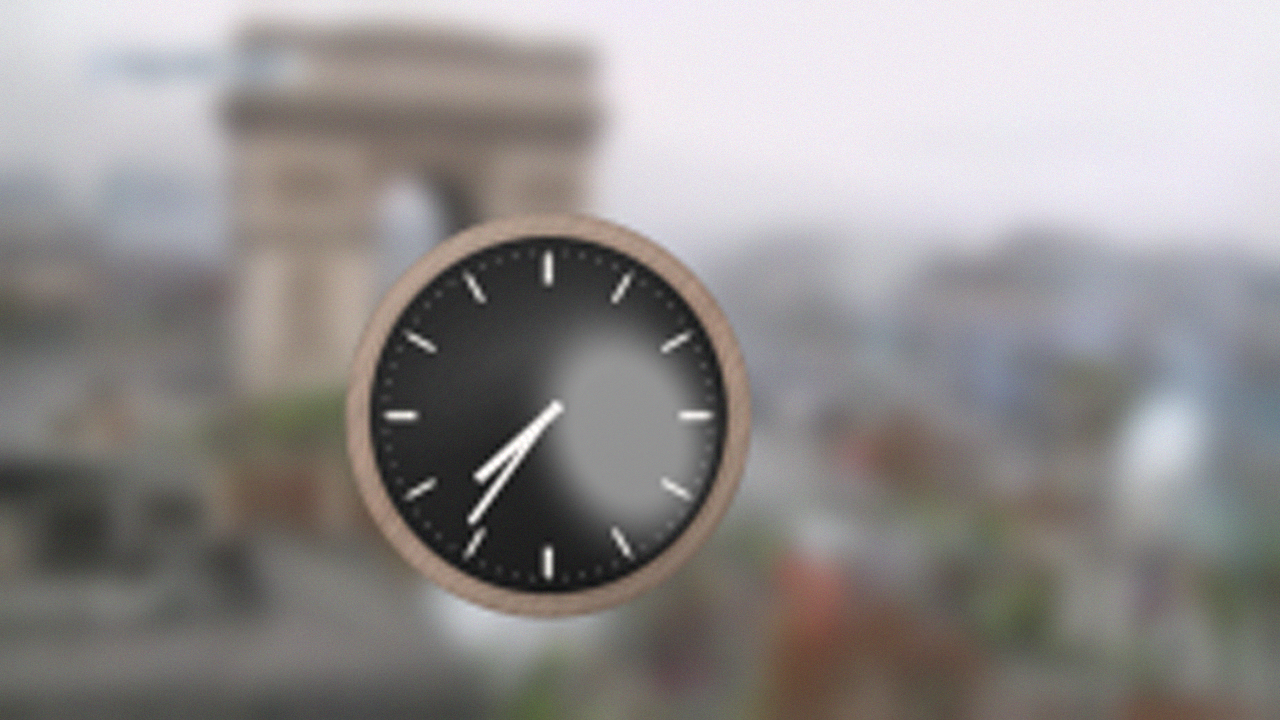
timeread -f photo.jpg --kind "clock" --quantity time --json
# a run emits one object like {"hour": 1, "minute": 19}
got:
{"hour": 7, "minute": 36}
